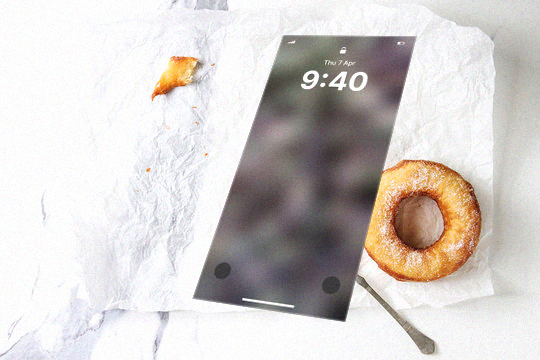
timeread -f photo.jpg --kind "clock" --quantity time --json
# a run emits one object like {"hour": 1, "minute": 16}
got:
{"hour": 9, "minute": 40}
